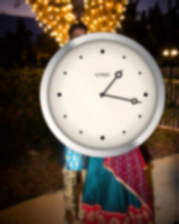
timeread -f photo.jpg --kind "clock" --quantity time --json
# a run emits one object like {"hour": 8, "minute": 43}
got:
{"hour": 1, "minute": 17}
